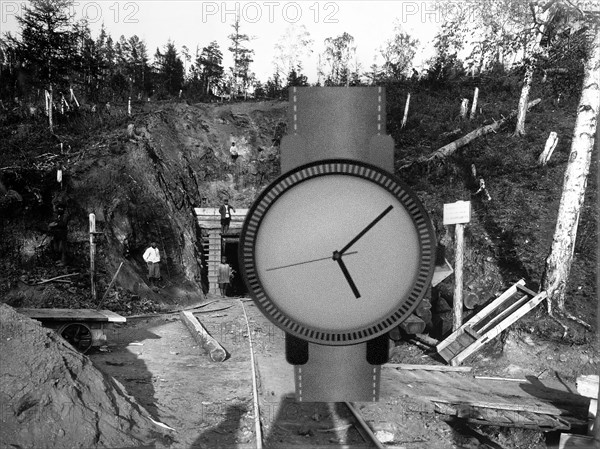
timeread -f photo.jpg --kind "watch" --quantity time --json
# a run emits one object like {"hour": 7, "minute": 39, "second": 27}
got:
{"hour": 5, "minute": 7, "second": 43}
